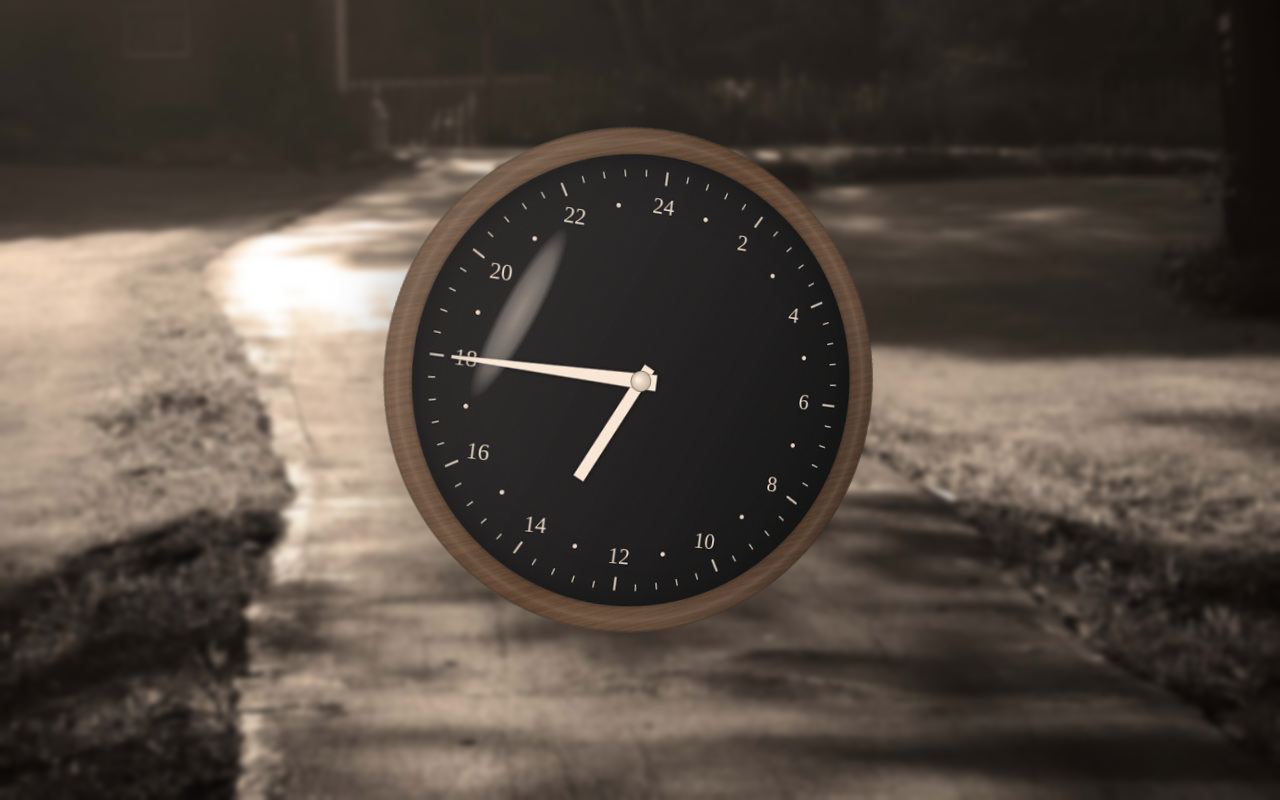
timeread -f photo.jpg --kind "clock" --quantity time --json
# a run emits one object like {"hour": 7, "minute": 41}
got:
{"hour": 13, "minute": 45}
